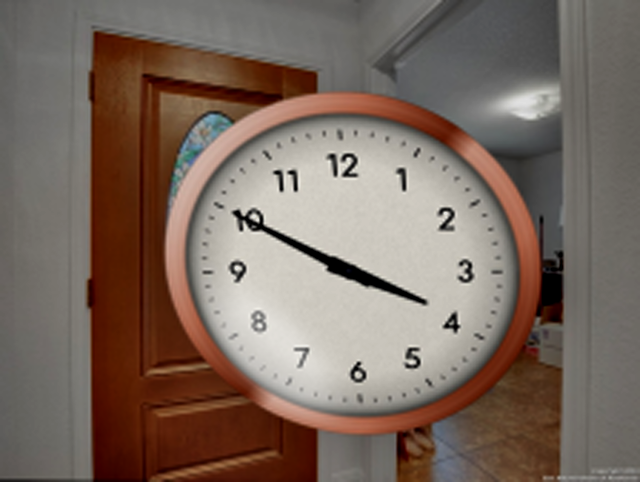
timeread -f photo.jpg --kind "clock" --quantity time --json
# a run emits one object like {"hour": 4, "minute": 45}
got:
{"hour": 3, "minute": 50}
